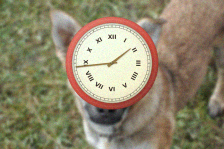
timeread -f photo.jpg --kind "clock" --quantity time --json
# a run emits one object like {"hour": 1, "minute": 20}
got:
{"hour": 1, "minute": 44}
